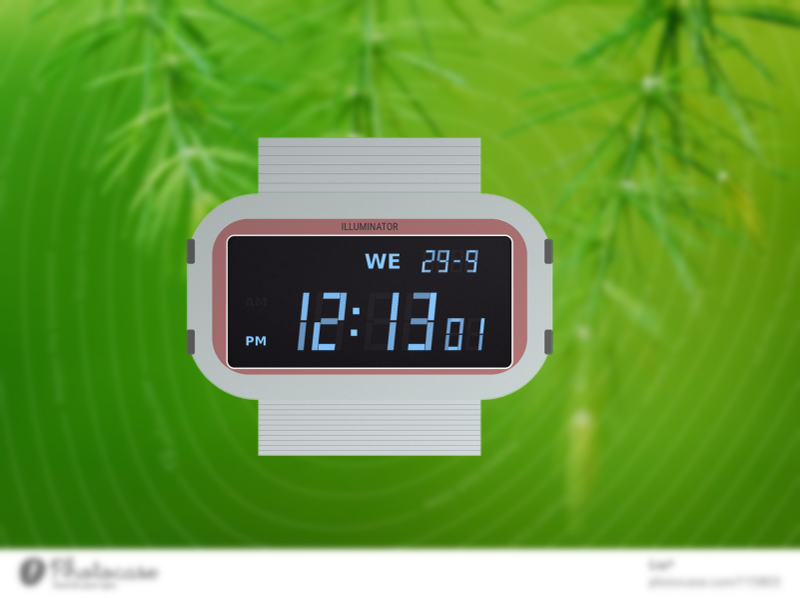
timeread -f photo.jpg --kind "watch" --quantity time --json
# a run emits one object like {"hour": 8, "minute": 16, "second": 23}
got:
{"hour": 12, "minute": 13, "second": 1}
